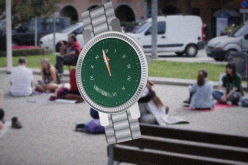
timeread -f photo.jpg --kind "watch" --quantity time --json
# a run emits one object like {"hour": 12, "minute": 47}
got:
{"hour": 11, "minute": 59}
